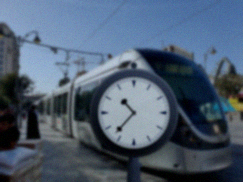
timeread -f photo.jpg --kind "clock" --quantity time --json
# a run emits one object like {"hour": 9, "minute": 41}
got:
{"hour": 10, "minute": 37}
